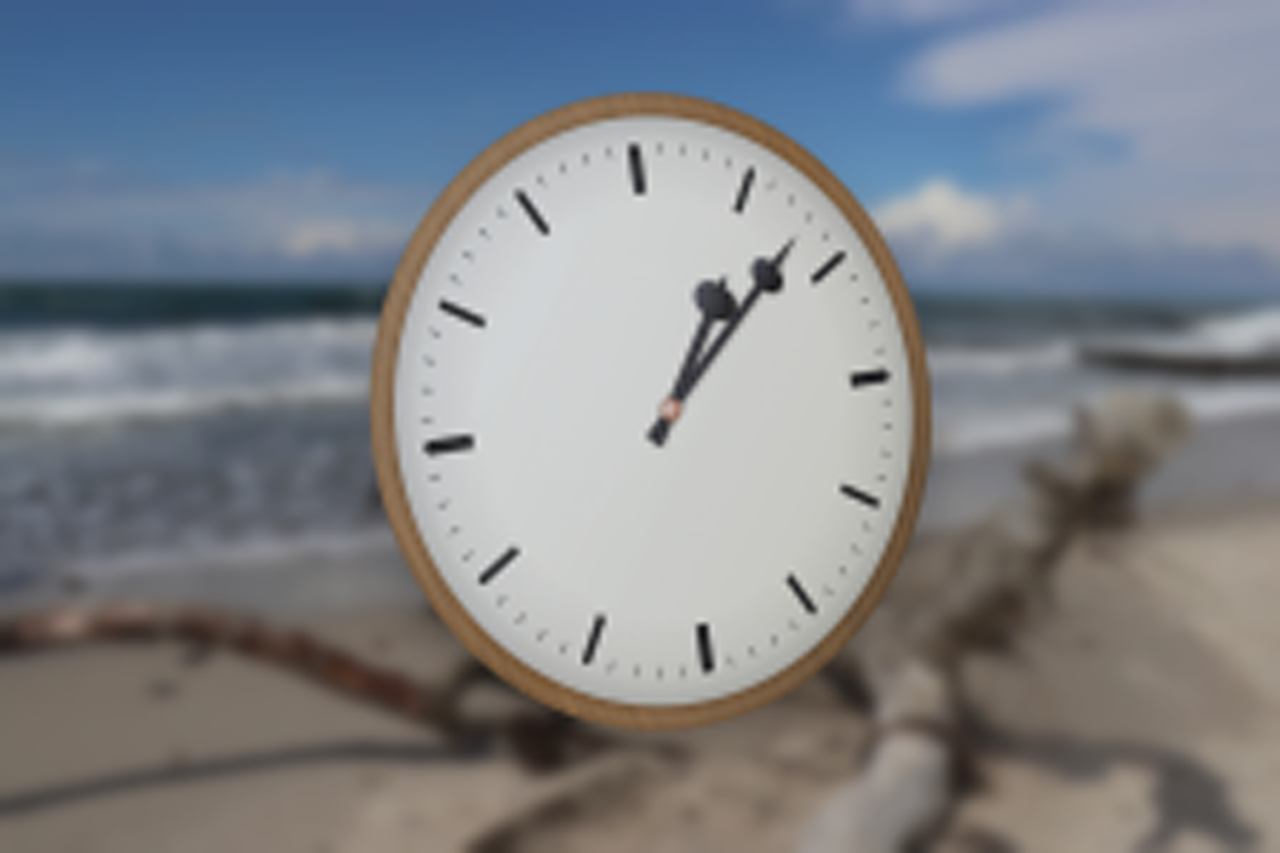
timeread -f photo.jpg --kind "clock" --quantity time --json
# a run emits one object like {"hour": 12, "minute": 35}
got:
{"hour": 1, "minute": 8}
